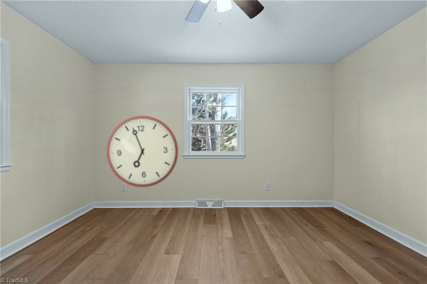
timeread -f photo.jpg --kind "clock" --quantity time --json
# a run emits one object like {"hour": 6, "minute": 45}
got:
{"hour": 6, "minute": 57}
